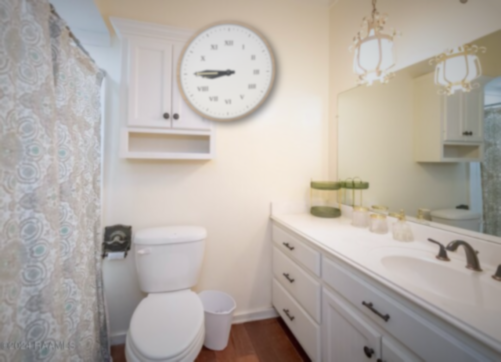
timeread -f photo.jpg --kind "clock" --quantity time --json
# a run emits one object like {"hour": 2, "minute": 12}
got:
{"hour": 8, "minute": 45}
